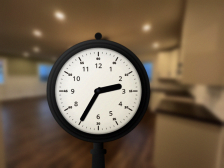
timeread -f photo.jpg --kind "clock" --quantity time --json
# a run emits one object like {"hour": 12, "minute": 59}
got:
{"hour": 2, "minute": 35}
